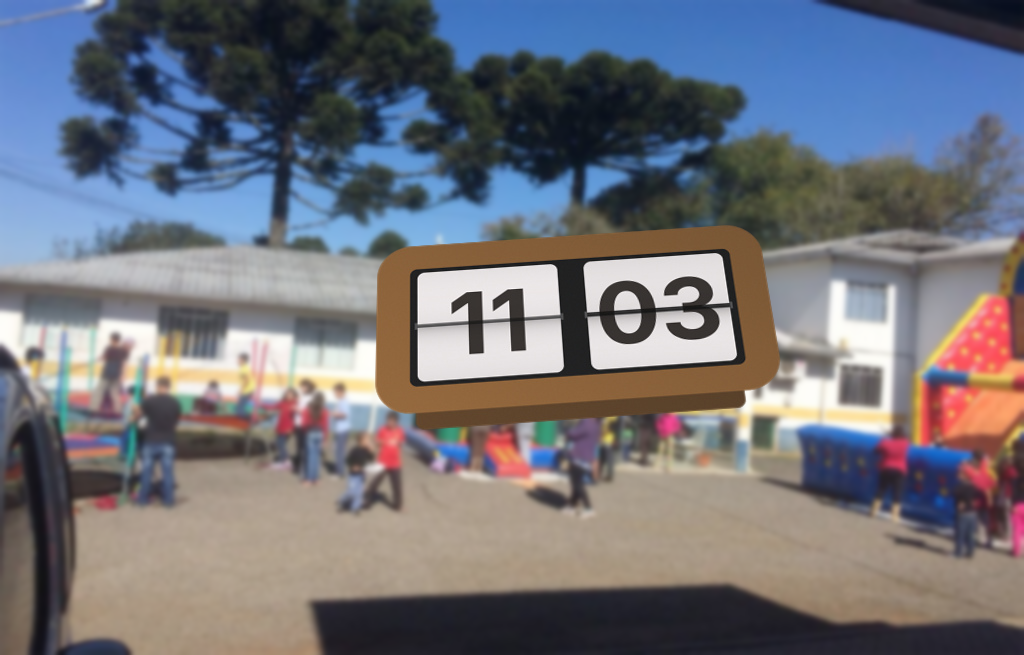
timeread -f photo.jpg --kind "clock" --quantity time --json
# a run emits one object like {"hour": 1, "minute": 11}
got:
{"hour": 11, "minute": 3}
